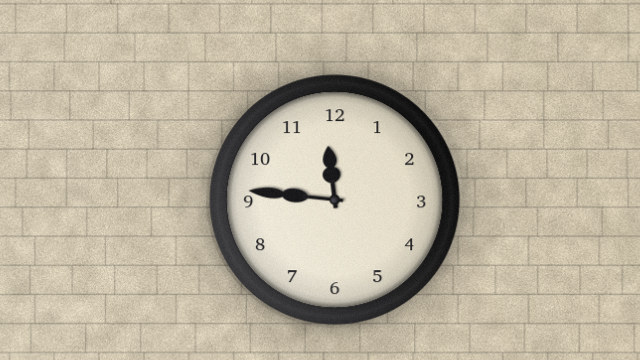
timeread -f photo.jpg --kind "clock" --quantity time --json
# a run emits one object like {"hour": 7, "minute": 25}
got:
{"hour": 11, "minute": 46}
